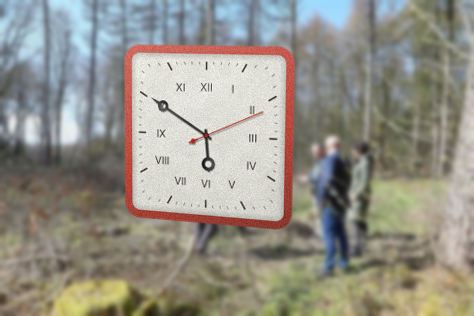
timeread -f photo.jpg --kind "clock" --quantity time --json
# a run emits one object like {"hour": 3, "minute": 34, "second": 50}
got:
{"hour": 5, "minute": 50, "second": 11}
